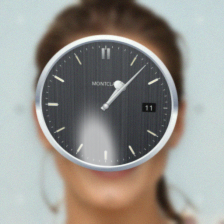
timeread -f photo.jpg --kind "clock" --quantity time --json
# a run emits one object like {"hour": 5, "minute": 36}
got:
{"hour": 1, "minute": 7}
